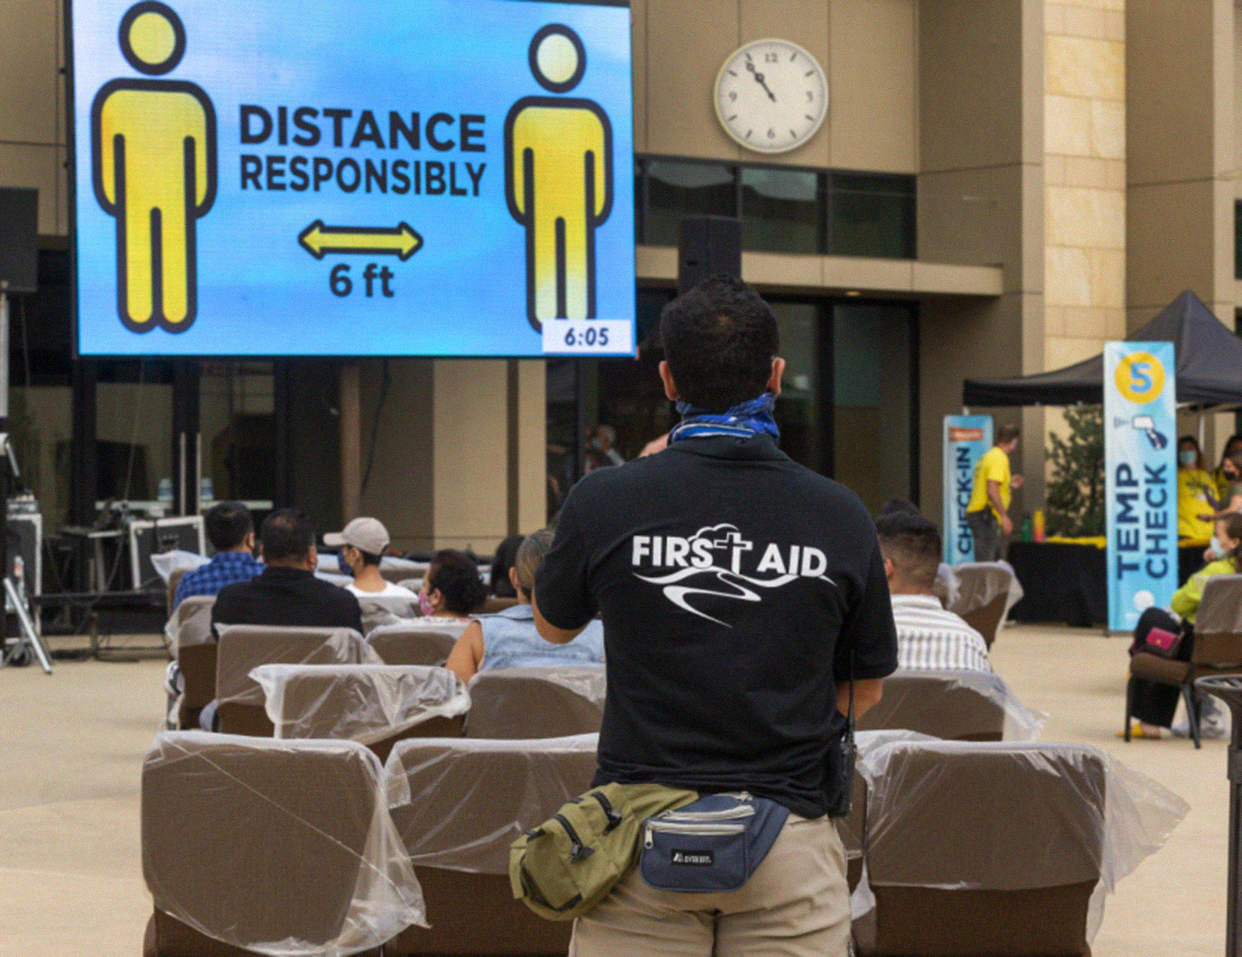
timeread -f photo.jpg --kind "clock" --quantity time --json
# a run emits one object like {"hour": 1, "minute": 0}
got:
{"hour": 10, "minute": 54}
